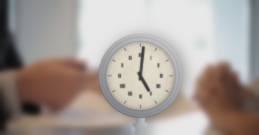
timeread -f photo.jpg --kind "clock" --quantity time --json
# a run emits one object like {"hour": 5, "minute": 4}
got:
{"hour": 5, "minute": 1}
